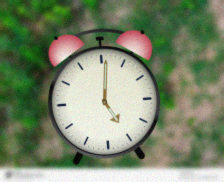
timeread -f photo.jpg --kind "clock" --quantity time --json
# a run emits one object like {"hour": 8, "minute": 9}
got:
{"hour": 5, "minute": 1}
